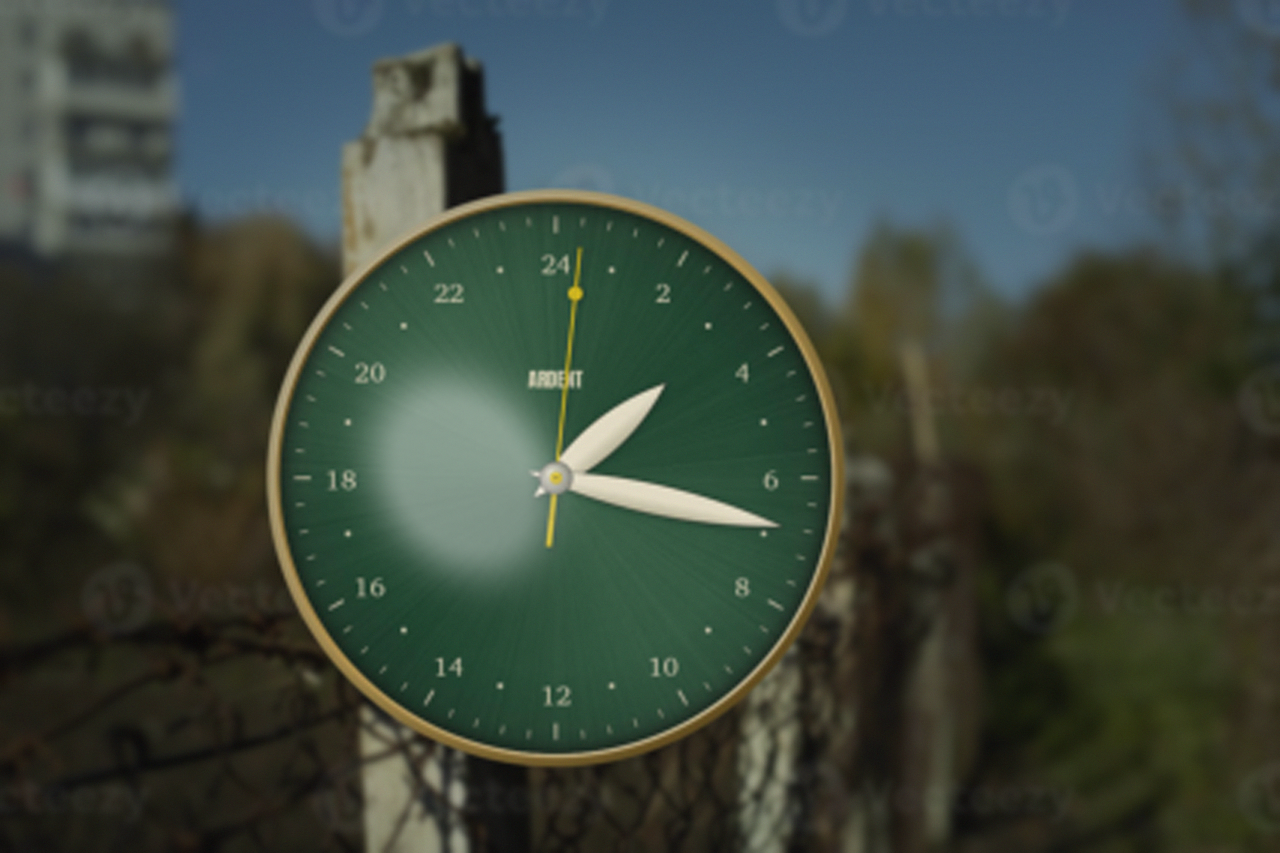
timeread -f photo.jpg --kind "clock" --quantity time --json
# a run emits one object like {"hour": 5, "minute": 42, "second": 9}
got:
{"hour": 3, "minute": 17, "second": 1}
